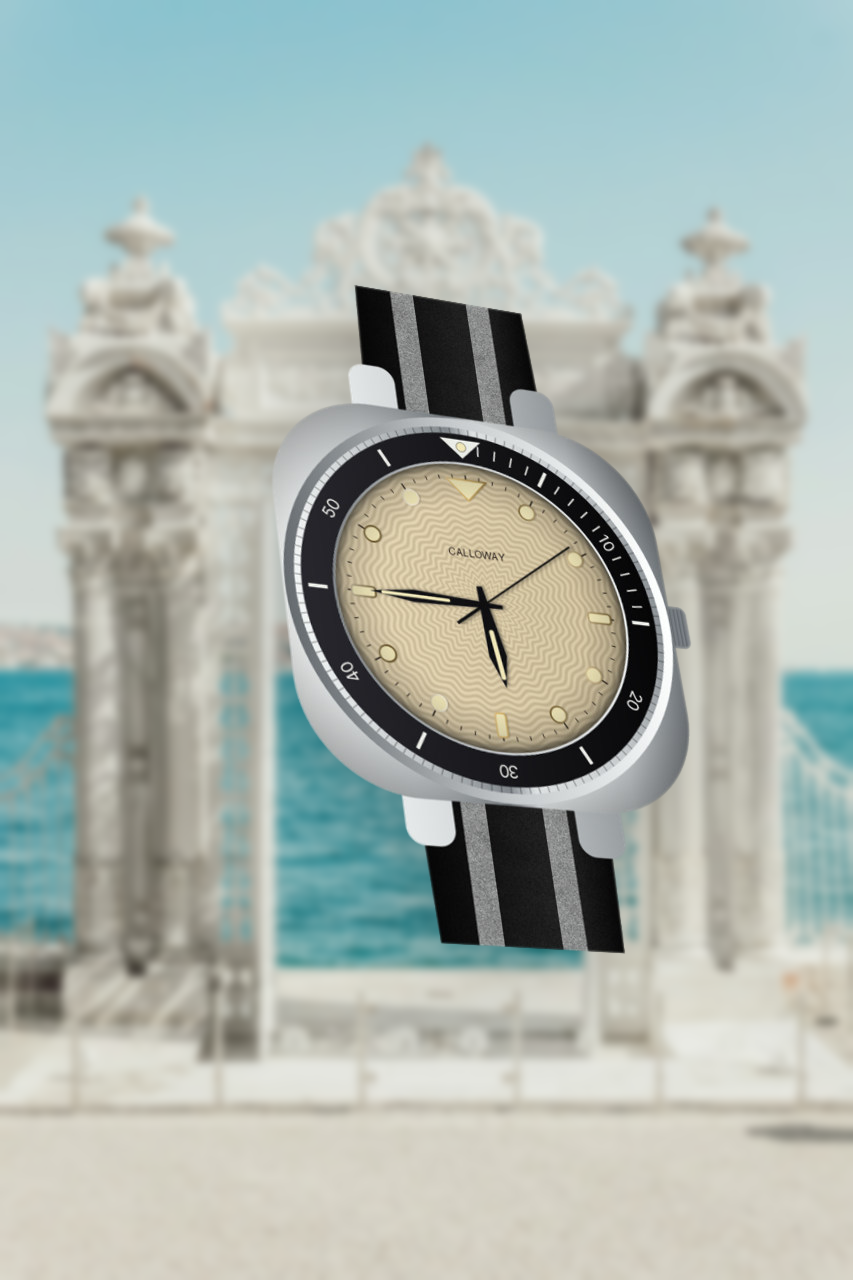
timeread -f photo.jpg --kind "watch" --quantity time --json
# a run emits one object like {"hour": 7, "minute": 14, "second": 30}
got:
{"hour": 5, "minute": 45, "second": 9}
